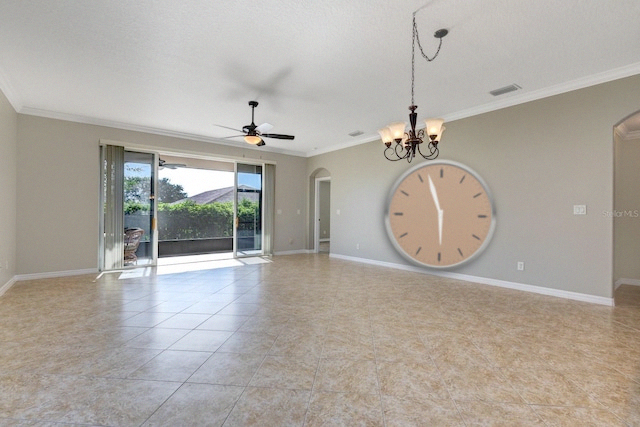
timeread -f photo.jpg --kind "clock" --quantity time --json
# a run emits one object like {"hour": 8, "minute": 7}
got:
{"hour": 5, "minute": 57}
